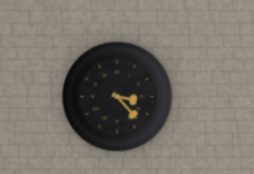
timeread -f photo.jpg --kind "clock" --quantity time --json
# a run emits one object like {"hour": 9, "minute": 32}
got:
{"hour": 3, "minute": 23}
